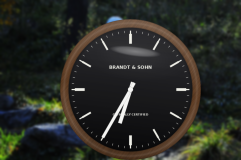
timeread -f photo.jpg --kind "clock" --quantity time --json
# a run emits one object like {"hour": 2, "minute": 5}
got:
{"hour": 6, "minute": 35}
